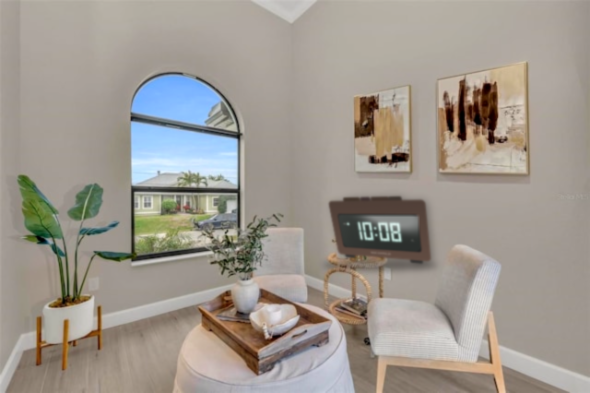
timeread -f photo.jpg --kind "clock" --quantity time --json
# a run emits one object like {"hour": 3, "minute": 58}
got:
{"hour": 10, "minute": 8}
